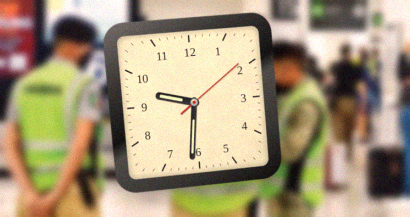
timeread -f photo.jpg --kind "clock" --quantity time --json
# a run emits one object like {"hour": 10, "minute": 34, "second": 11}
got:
{"hour": 9, "minute": 31, "second": 9}
